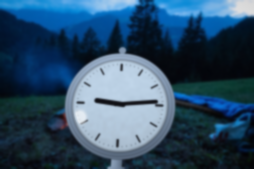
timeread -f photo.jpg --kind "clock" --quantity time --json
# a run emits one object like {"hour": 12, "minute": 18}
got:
{"hour": 9, "minute": 14}
